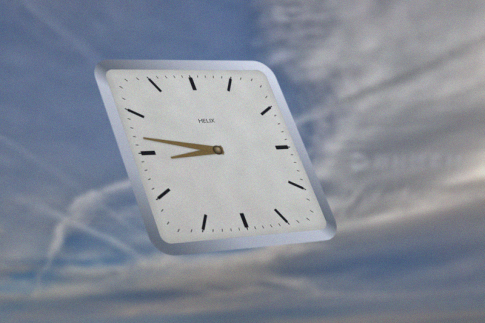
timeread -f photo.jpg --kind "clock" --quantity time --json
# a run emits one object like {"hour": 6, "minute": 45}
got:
{"hour": 8, "minute": 47}
